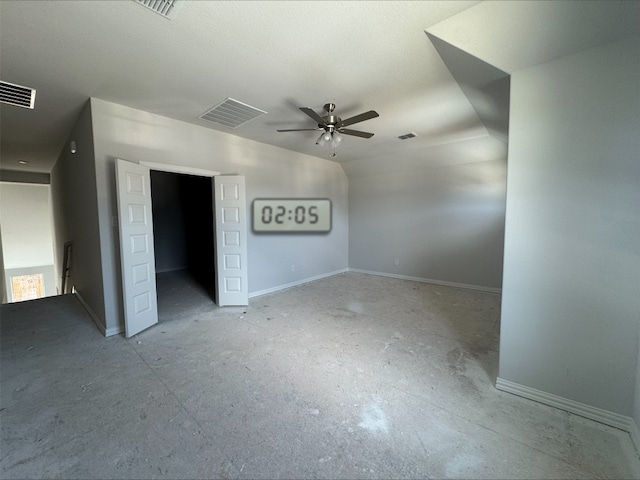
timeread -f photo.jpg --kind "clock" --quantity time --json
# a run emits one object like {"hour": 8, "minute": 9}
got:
{"hour": 2, "minute": 5}
